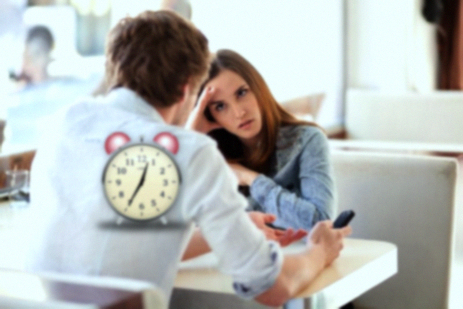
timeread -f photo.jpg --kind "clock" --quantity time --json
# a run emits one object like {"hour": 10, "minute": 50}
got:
{"hour": 12, "minute": 35}
